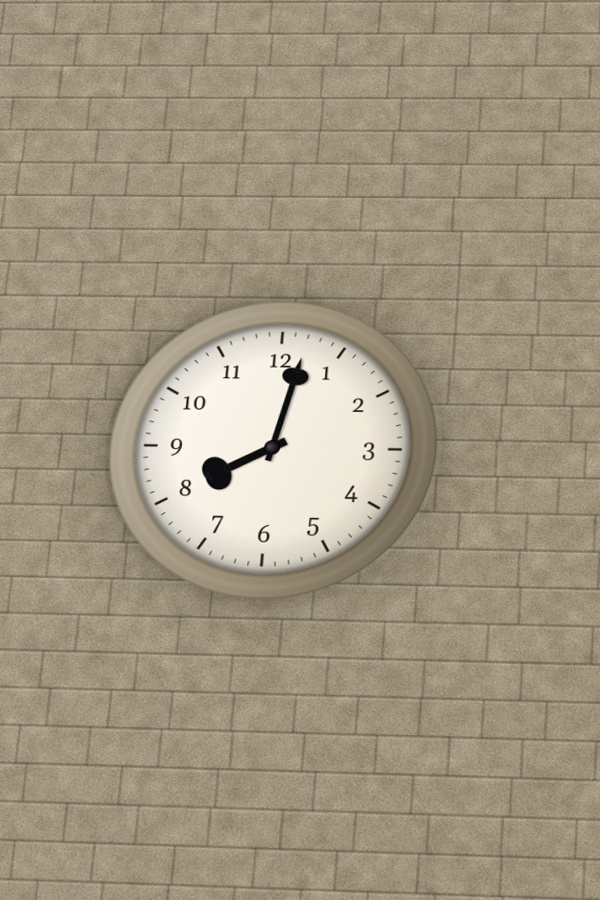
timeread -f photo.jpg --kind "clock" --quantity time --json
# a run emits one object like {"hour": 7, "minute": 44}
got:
{"hour": 8, "minute": 2}
